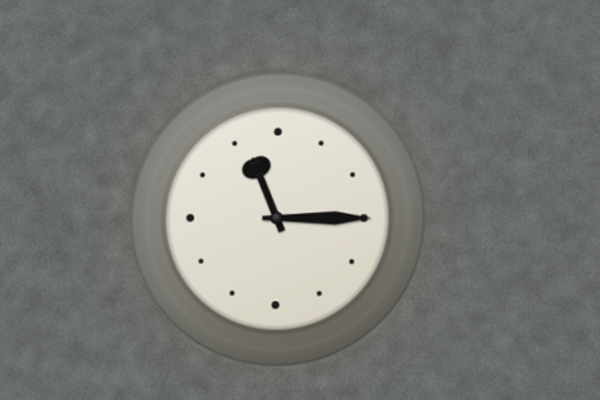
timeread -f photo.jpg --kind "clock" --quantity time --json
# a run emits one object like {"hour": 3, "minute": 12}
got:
{"hour": 11, "minute": 15}
